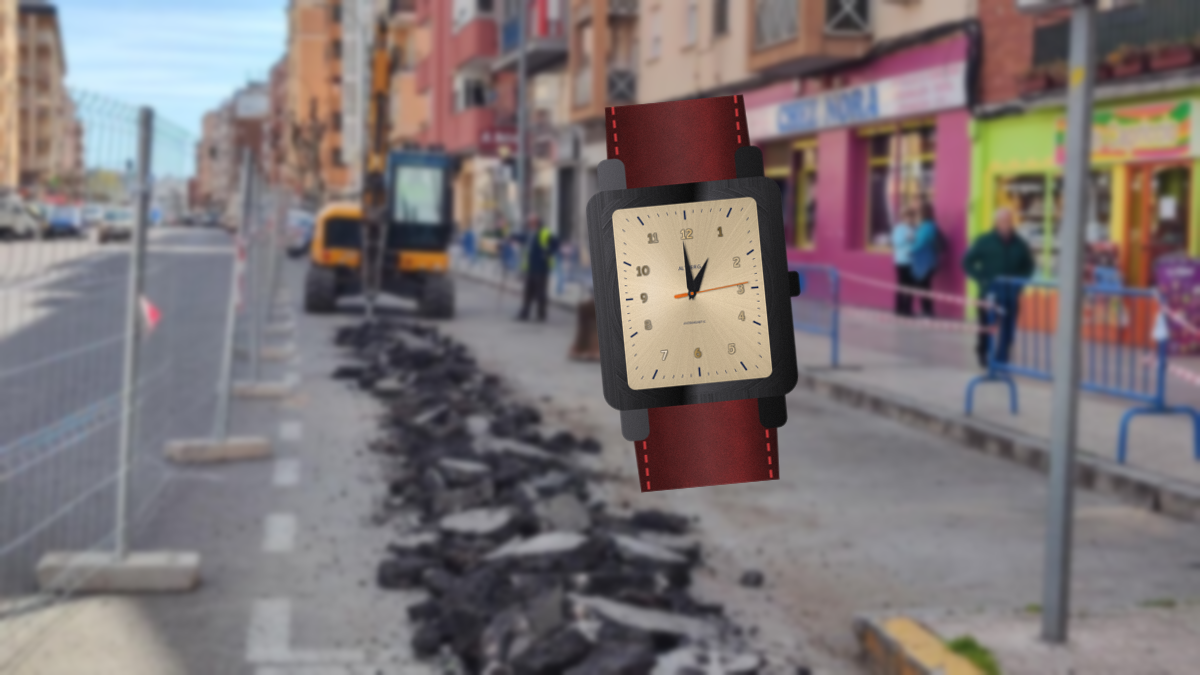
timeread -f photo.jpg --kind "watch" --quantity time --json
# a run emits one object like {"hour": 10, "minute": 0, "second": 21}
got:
{"hour": 12, "minute": 59, "second": 14}
